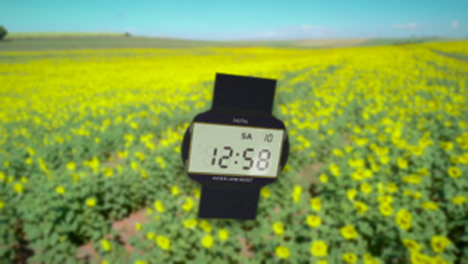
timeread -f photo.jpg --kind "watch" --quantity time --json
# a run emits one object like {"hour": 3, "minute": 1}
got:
{"hour": 12, "minute": 58}
